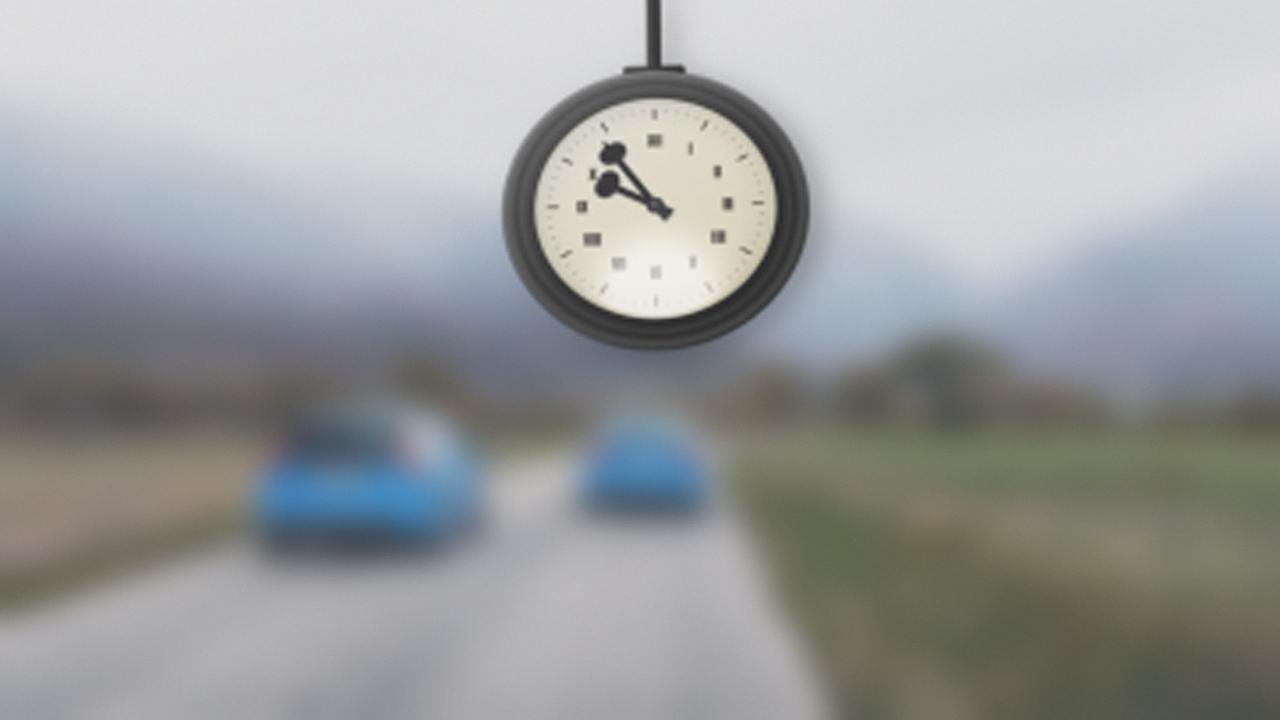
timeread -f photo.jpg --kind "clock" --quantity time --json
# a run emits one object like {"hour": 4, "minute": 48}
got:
{"hour": 9, "minute": 54}
